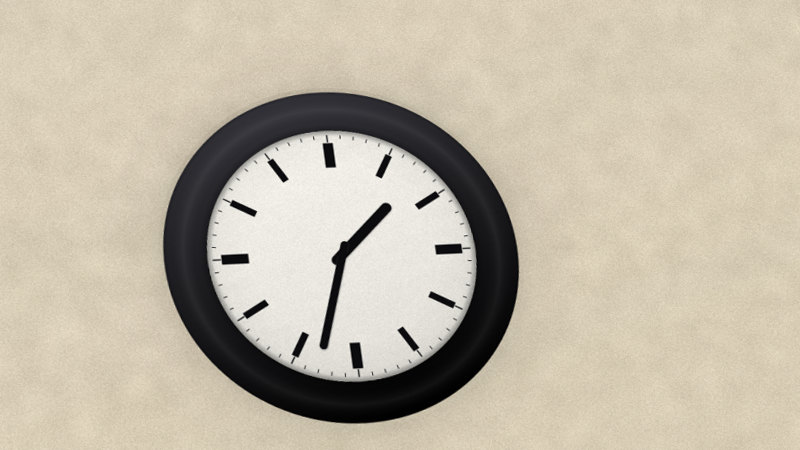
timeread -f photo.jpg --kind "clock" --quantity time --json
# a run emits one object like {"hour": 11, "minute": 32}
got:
{"hour": 1, "minute": 33}
